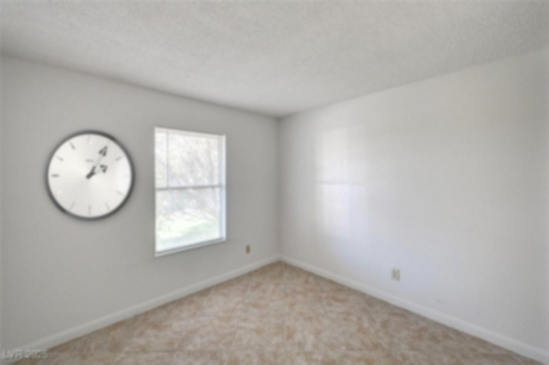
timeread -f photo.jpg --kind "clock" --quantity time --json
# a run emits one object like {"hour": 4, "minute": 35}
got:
{"hour": 2, "minute": 5}
